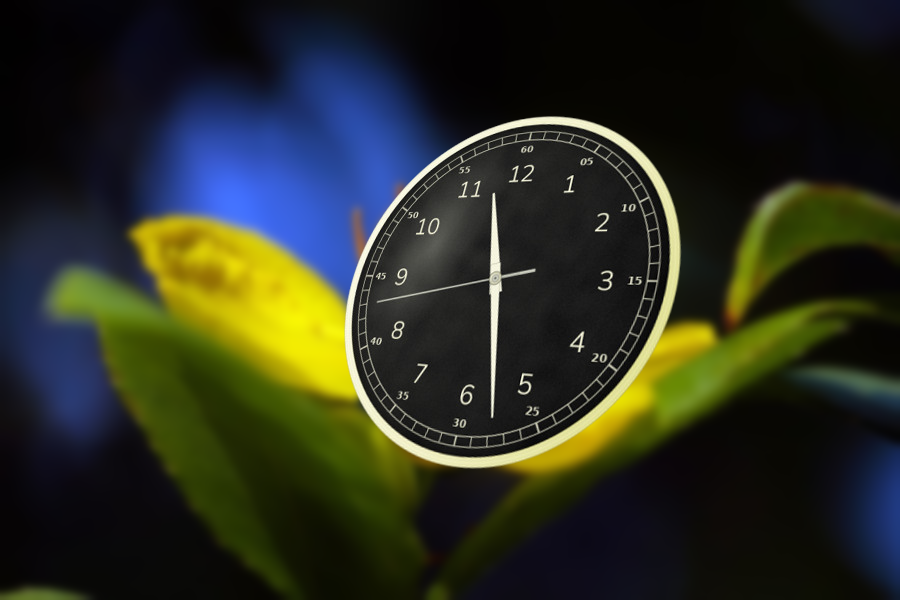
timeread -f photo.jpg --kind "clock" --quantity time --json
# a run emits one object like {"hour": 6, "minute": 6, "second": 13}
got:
{"hour": 11, "minute": 27, "second": 43}
